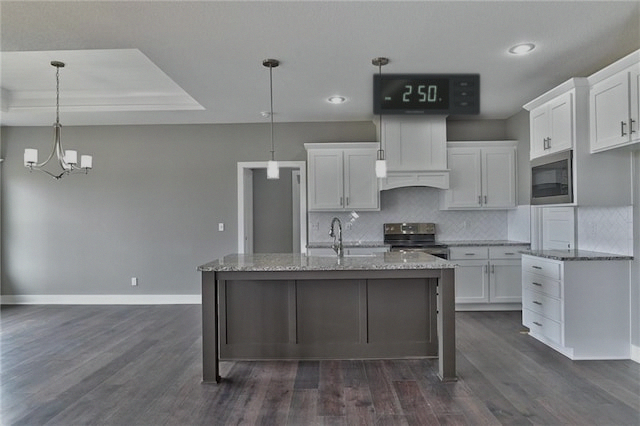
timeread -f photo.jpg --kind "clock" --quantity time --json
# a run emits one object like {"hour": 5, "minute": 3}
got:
{"hour": 2, "minute": 50}
